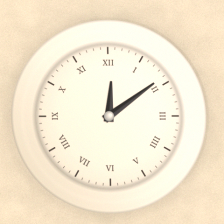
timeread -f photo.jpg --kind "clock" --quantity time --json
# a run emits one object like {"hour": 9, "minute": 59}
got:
{"hour": 12, "minute": 9}
